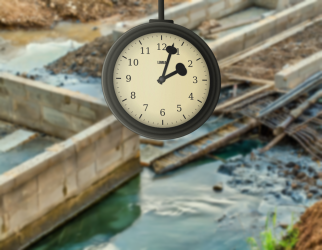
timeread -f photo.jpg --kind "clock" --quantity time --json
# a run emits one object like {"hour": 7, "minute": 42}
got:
{"hour": 2, "minute": 3}
